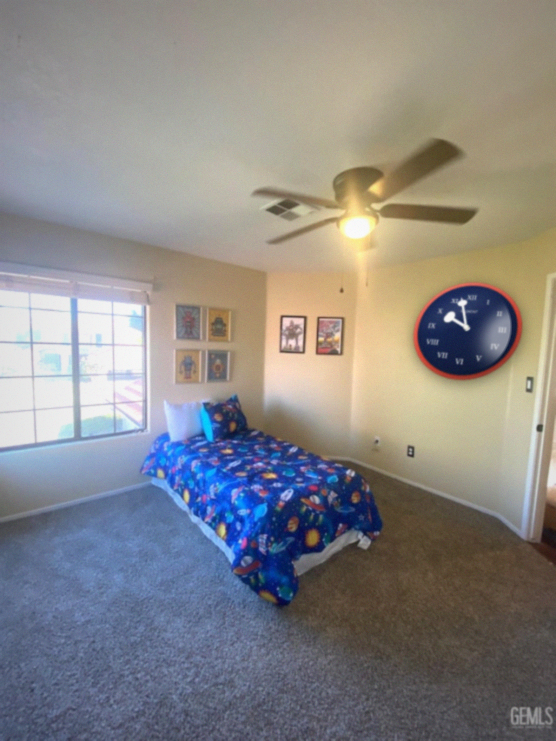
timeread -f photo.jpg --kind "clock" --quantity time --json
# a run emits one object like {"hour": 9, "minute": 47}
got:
{"hour": 9, "minute": 57}
